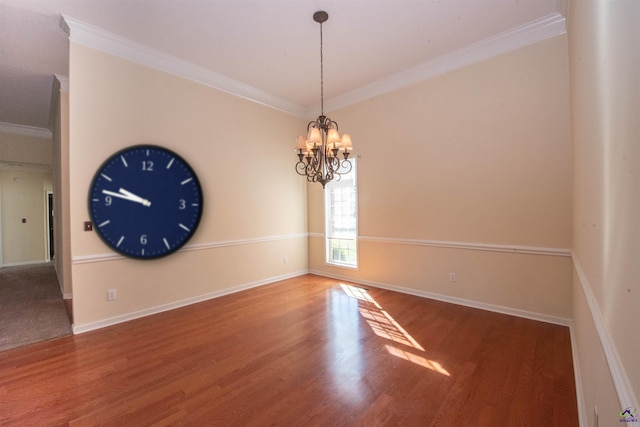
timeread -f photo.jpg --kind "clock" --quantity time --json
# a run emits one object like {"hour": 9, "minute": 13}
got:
{"hour": 9, "minute": 47}
